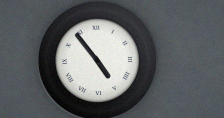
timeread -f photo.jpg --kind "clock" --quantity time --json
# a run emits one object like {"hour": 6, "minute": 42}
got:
{"hour": 4, "minute": 54}
